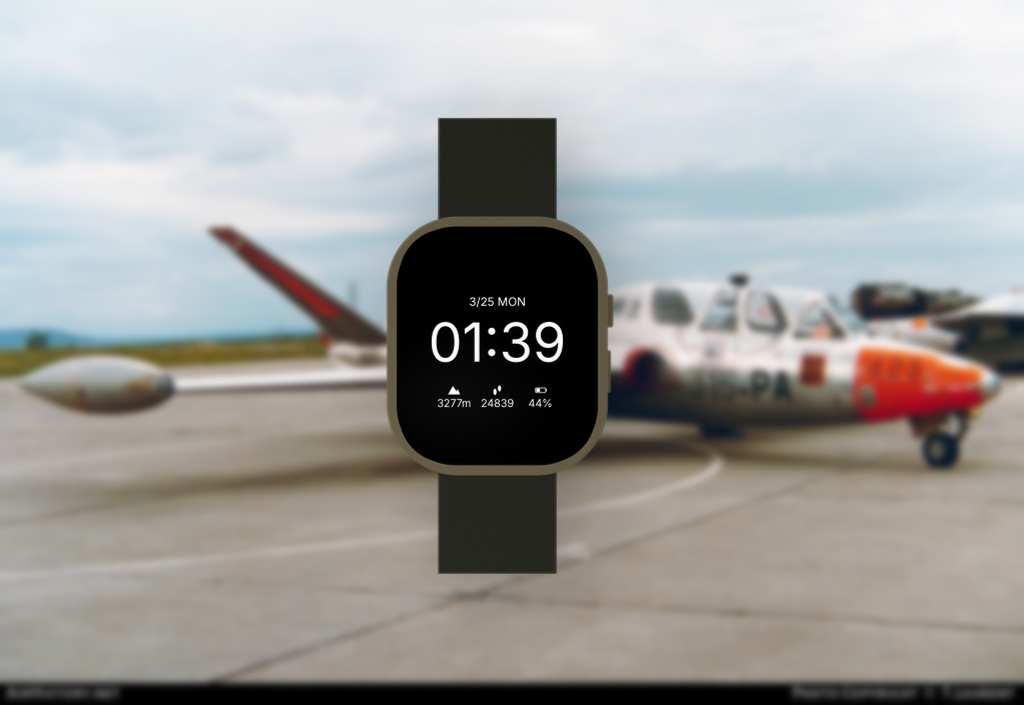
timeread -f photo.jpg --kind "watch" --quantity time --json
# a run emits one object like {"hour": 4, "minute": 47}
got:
{"hour": 1, "minute": 39}
